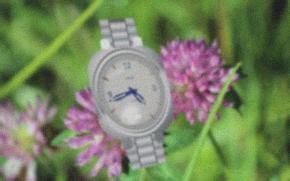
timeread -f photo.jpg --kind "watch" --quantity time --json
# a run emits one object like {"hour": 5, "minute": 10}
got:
{"hour": 4, "minute": 43}
